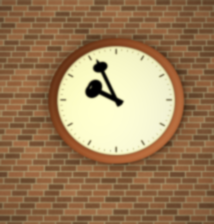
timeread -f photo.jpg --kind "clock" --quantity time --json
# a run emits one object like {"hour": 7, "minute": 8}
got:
{"hour": 9, "minute": 56}
